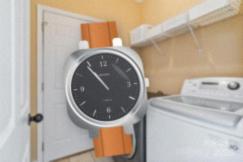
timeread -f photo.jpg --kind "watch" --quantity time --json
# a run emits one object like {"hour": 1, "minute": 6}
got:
{"hour": 10, "minute": 54}
